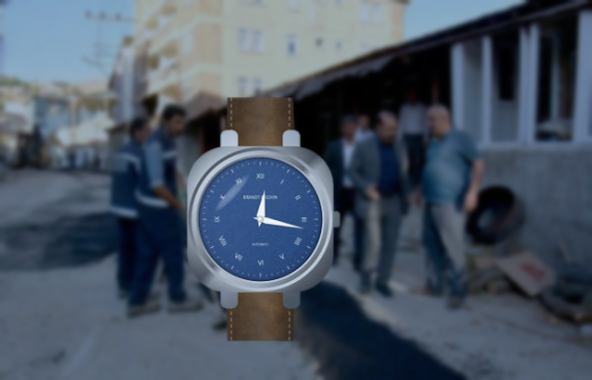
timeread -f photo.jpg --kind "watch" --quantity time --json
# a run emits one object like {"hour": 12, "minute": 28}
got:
{"hour": 12, "minute": 17}
